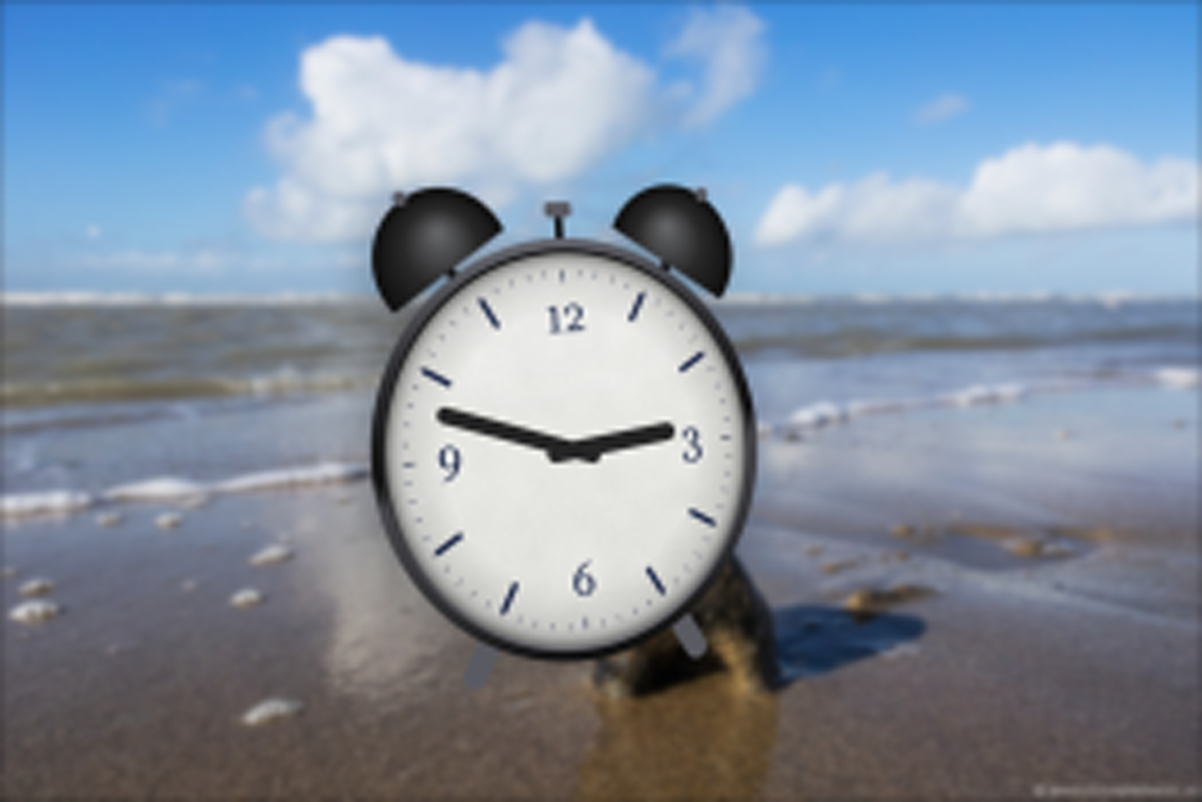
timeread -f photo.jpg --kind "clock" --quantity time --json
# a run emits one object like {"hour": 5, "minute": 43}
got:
{"hour": 2, "minute": 48}
